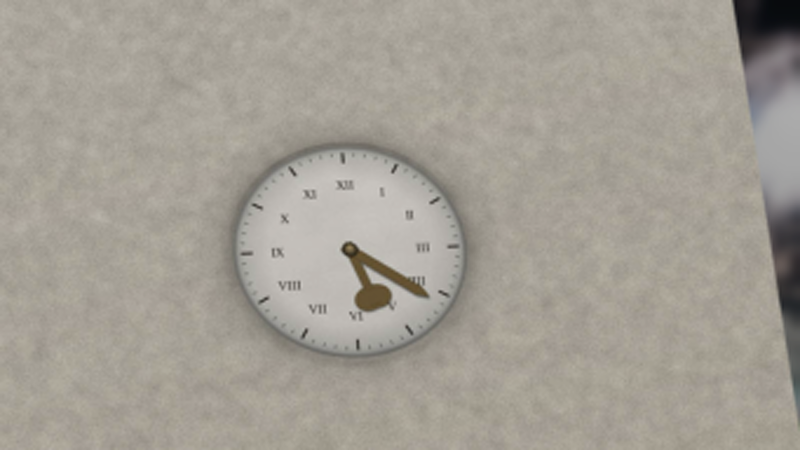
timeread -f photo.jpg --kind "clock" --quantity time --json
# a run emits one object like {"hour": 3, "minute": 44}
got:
{"hour": 5, "minute": 21}
